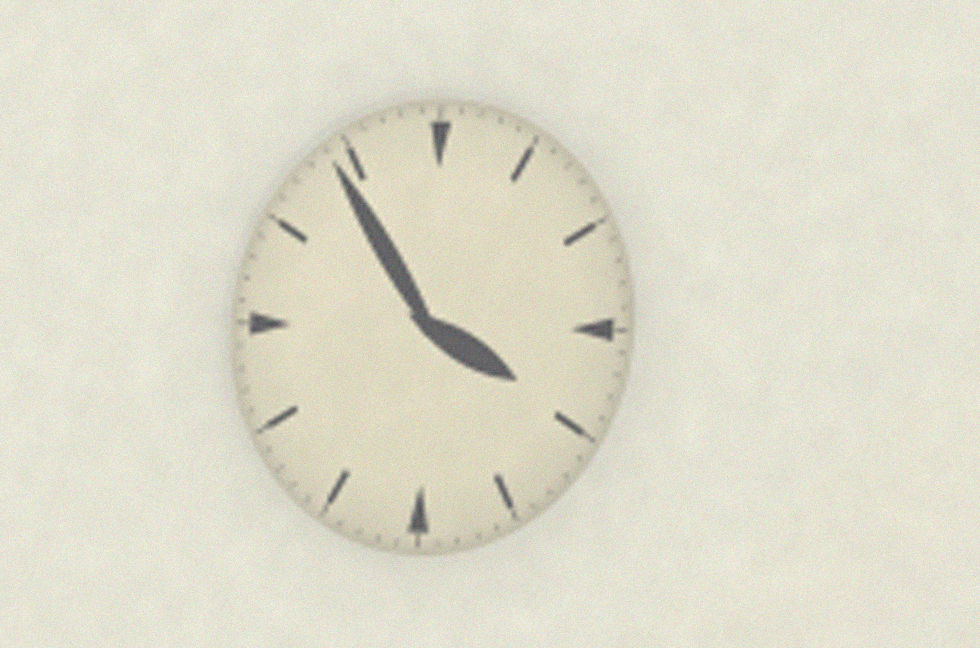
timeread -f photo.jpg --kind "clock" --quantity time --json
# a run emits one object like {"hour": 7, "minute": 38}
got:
{"hour": 3, "minute": 54}
